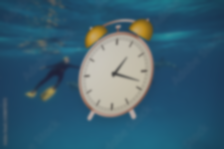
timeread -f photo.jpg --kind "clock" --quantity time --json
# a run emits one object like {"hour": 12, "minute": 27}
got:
{"hour": 1, "minute": 18}
